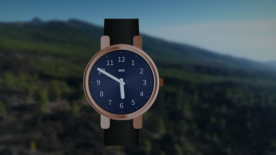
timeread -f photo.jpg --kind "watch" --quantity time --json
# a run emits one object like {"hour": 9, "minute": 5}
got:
{"hour": 5, "minute": 50}
